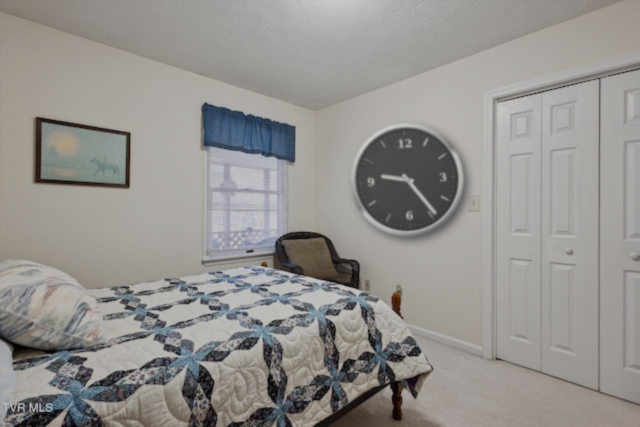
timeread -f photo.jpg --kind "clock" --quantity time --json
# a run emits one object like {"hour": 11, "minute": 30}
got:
{"hour": 9, "minute": 24}
